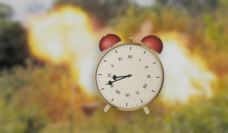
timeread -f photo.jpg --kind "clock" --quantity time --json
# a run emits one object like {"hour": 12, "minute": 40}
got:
{"hour": 8, "minute": 41}
